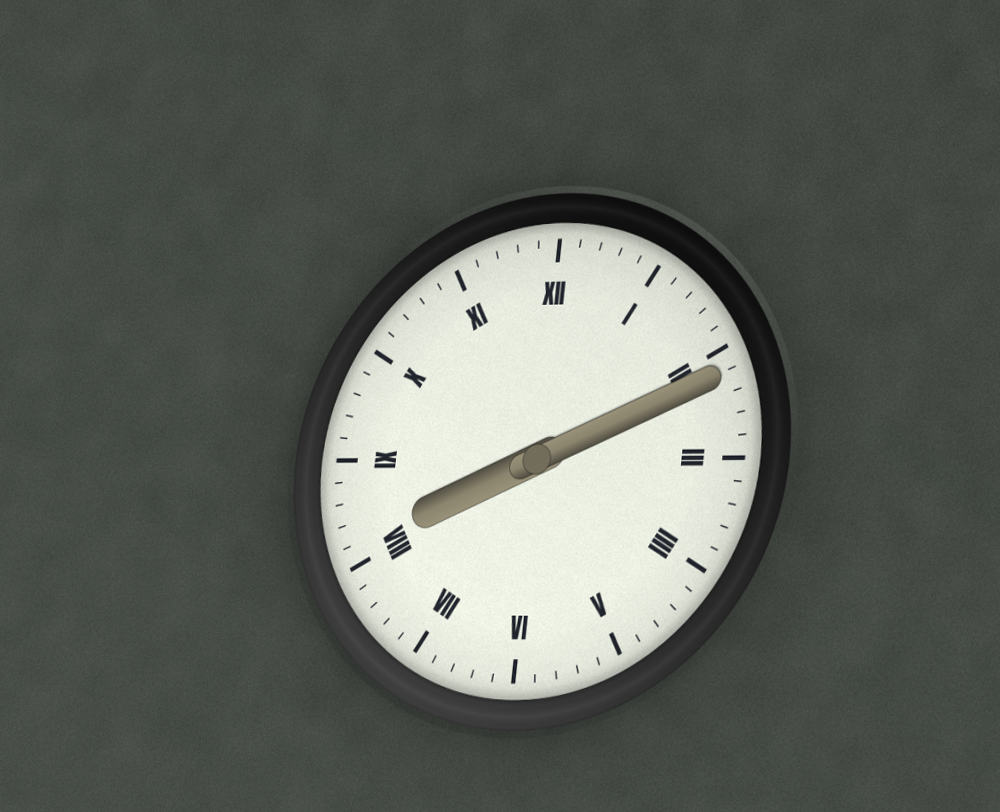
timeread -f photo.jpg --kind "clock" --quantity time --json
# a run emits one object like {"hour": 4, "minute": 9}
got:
{"hour": 8, "minute": 11}
